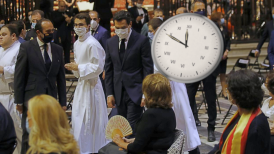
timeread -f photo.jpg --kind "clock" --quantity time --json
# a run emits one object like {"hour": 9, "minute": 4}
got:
{"hour": 11, "minute": 49}
